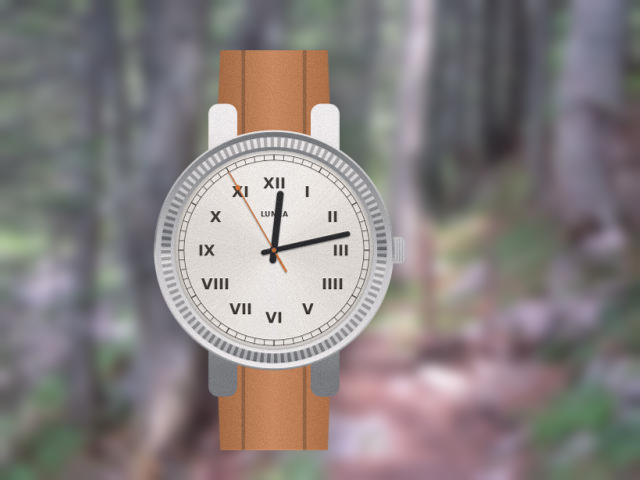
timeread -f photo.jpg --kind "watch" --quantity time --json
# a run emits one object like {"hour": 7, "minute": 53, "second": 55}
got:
{"hour": 12, "minute": 12, "second": 55}
